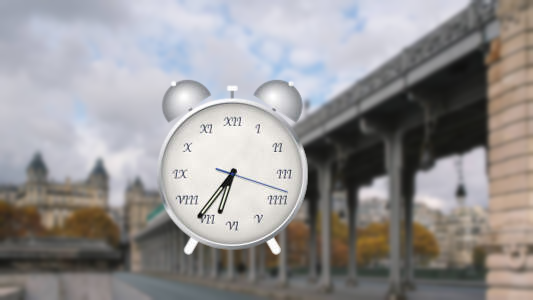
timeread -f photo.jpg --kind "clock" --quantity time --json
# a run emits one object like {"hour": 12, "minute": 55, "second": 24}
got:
{"hour": 6, "minute": 36, "second": 18}
